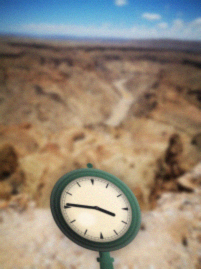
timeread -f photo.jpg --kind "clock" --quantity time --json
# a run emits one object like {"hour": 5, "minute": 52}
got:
{"hour": 3, "minute": 46}
